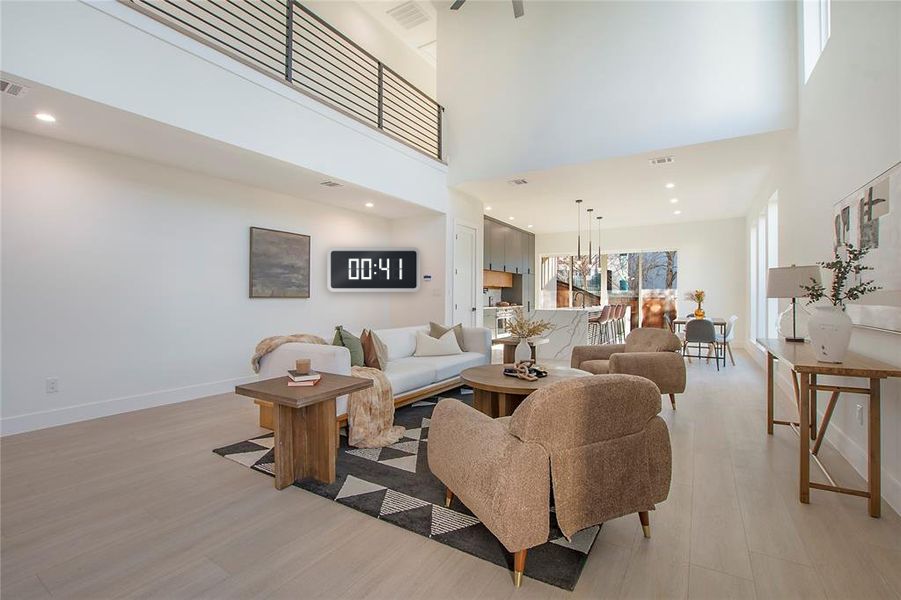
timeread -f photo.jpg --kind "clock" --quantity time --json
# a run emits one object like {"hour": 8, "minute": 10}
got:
{"hour": 0, "minute": 41}
